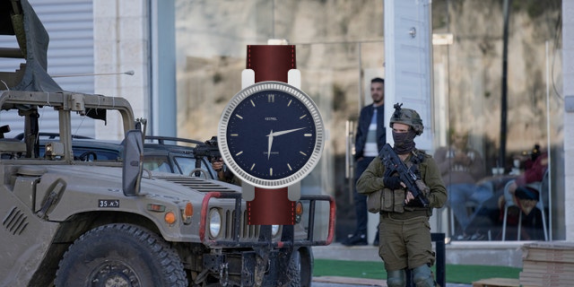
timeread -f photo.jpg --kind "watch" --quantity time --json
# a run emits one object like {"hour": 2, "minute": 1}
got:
{"hour": 6, "minute": 13}
